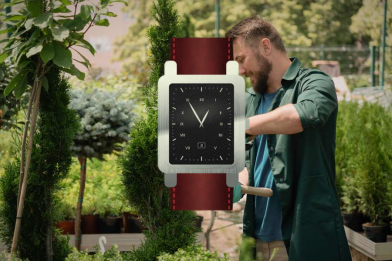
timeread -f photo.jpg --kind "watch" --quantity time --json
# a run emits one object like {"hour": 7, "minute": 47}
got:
{"hour": 12, "minute": 55}
